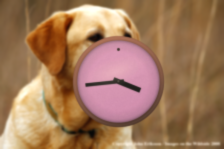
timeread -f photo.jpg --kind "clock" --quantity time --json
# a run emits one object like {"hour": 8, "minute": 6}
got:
{"hour": 3, "minute": 44}
